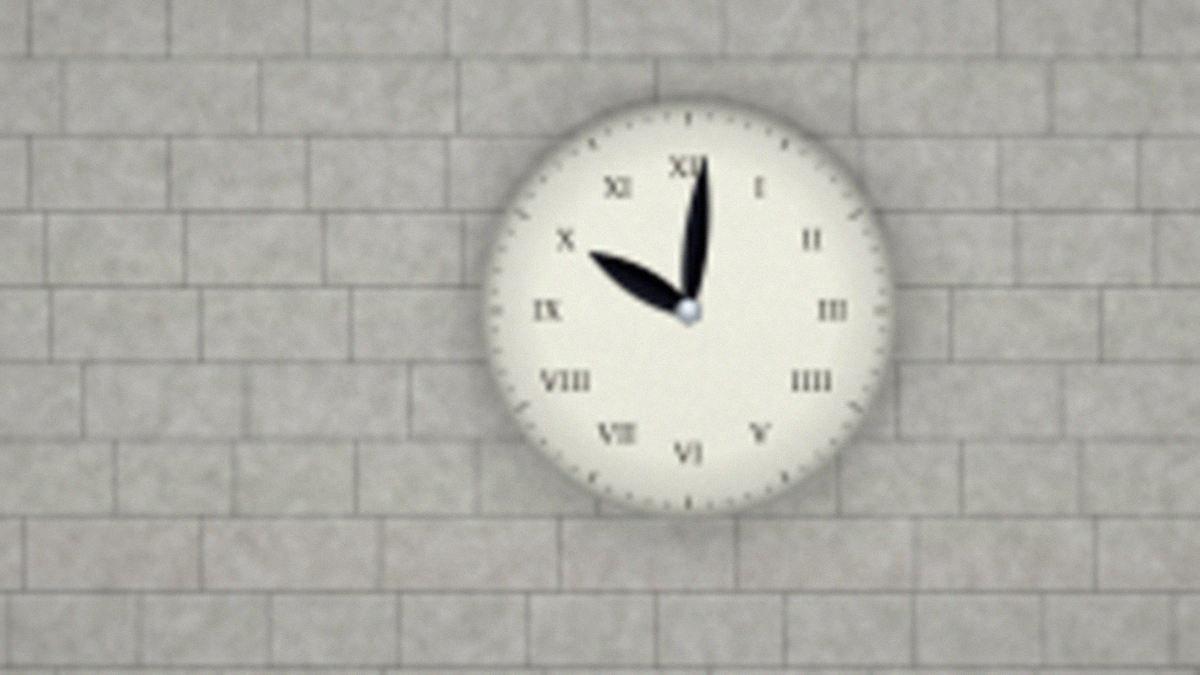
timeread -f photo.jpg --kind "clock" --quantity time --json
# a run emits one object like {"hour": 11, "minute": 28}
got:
{"hour": 10, "minute": 1}
